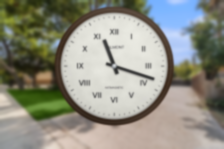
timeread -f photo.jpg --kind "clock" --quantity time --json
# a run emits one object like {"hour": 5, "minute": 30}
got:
{"hour": 11, "minute": 18}
